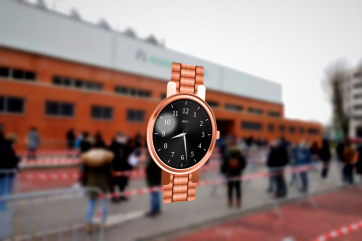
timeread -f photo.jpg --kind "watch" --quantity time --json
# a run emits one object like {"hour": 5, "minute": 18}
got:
{"hour": 8, "minute": 28}
